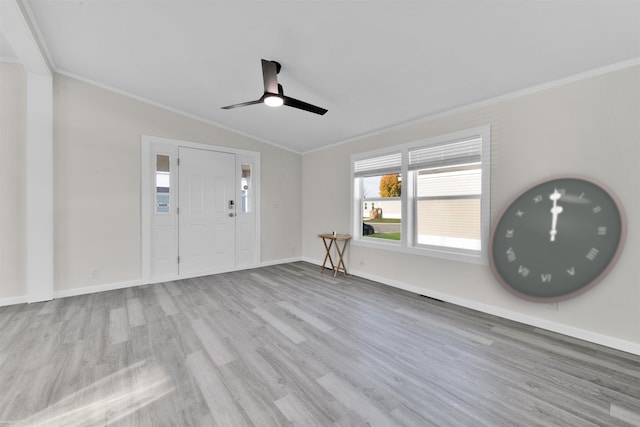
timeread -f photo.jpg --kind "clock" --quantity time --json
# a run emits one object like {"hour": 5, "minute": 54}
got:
{"hour": 11, "minute": 59}
